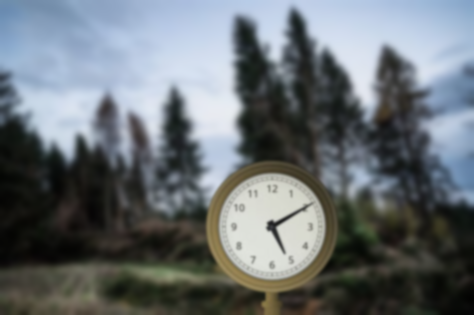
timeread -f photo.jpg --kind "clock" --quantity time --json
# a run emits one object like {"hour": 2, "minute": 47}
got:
{"hour": 5, "minute": 10}
